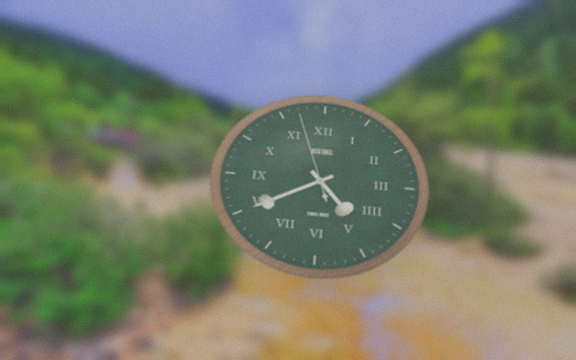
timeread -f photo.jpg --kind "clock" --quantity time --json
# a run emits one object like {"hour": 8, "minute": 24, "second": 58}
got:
{"hour": 4, "minute": 39, "second": 57}
